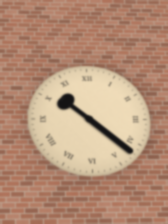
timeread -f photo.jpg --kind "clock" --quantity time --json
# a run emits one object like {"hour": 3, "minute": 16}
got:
{"hour": 10, "minute": 22}
